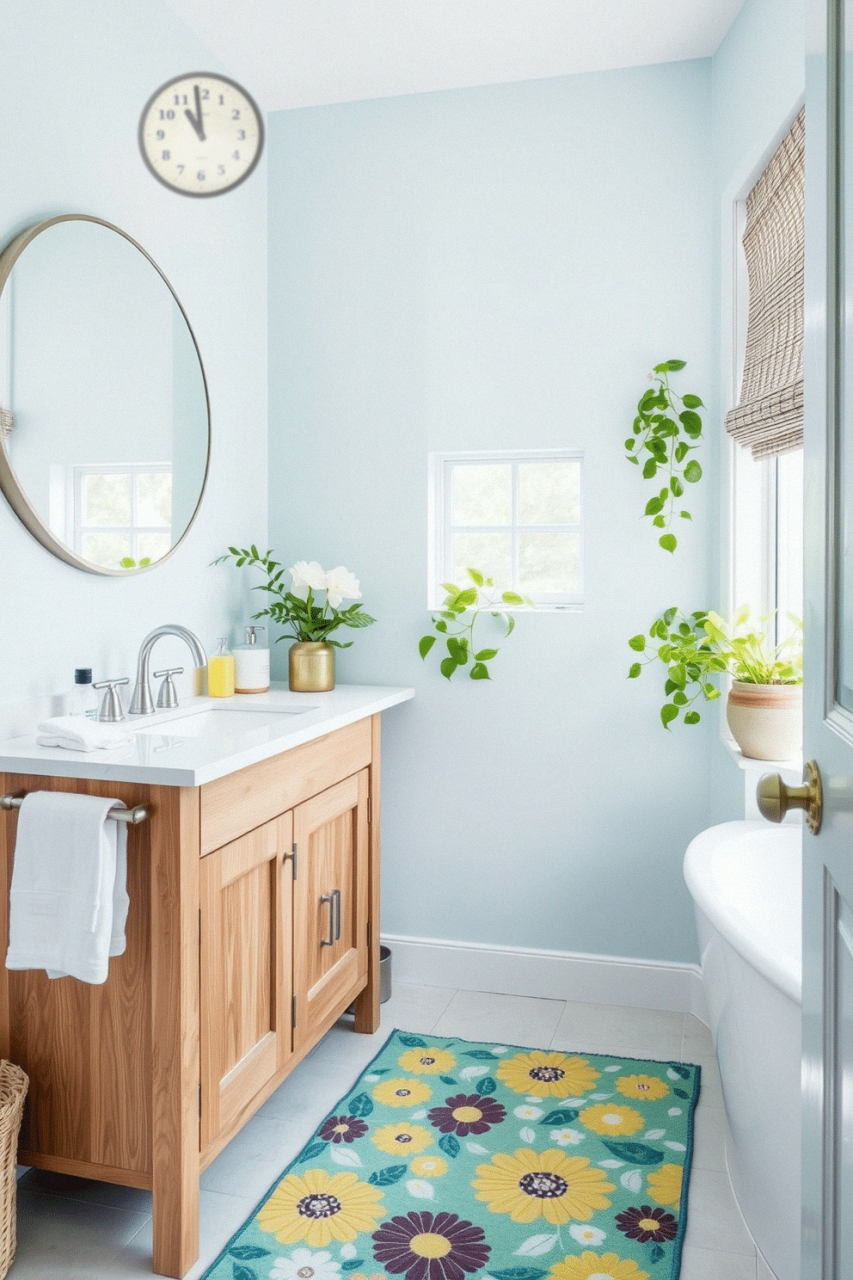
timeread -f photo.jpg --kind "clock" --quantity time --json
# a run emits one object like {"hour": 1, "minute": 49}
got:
{"hour": 10, "minute": 59}
